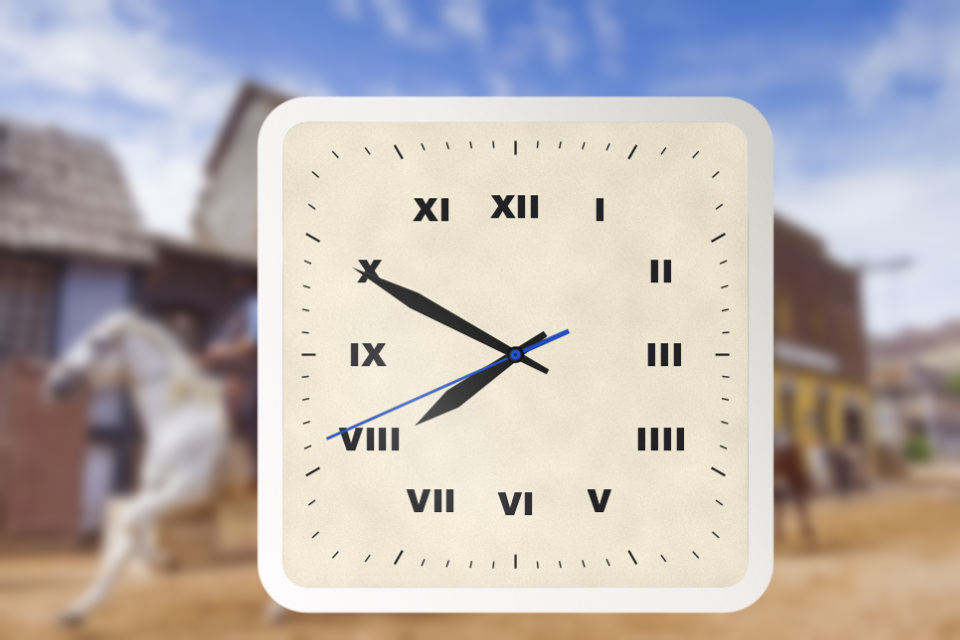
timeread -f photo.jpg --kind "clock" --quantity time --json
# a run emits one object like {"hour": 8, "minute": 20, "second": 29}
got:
{"hour": 7, "minute": 49, "second": 41}
